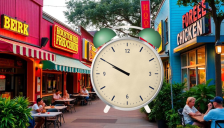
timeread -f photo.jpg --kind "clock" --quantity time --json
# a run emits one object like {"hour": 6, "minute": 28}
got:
{"hour": 9, "minute": 50}
